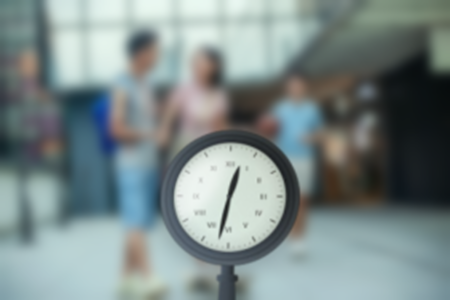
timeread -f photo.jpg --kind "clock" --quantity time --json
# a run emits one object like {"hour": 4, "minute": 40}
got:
{"hour": 12, "minute": 32}
